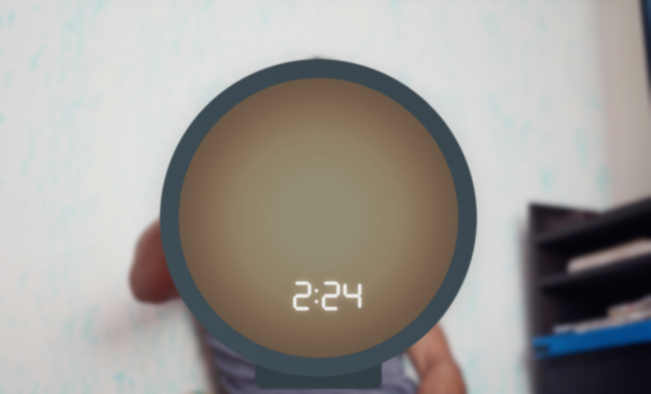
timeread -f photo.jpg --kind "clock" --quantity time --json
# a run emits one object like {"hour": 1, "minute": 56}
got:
{"hour": 2, "minute": 24}
